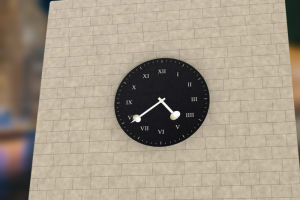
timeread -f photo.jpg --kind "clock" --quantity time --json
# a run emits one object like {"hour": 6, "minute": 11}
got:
{"hour": 4, "minute": 39}
